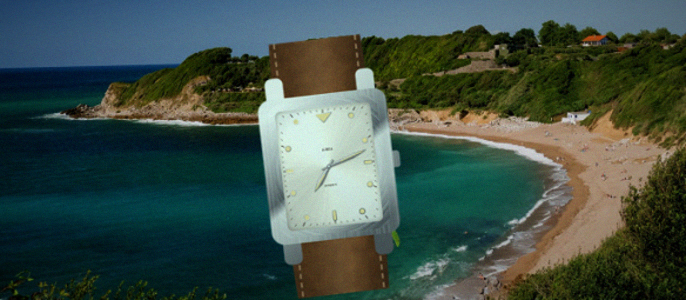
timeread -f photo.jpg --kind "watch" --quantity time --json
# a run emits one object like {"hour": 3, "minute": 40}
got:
{"hour": 7, "minute": 12}
